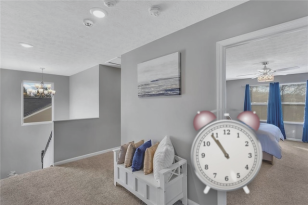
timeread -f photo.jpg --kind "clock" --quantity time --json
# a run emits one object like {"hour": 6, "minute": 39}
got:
{"hour": 10, "minute": 54}
